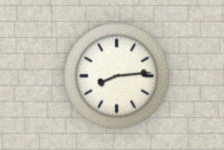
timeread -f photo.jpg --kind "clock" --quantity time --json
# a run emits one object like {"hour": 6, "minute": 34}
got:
{"hour": 8, "minute": 14}
